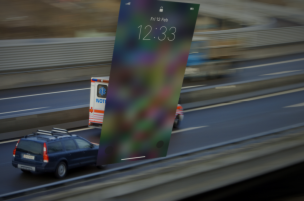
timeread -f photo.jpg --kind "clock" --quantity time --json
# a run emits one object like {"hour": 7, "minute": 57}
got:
{"hour": 12, "minute": 33}
